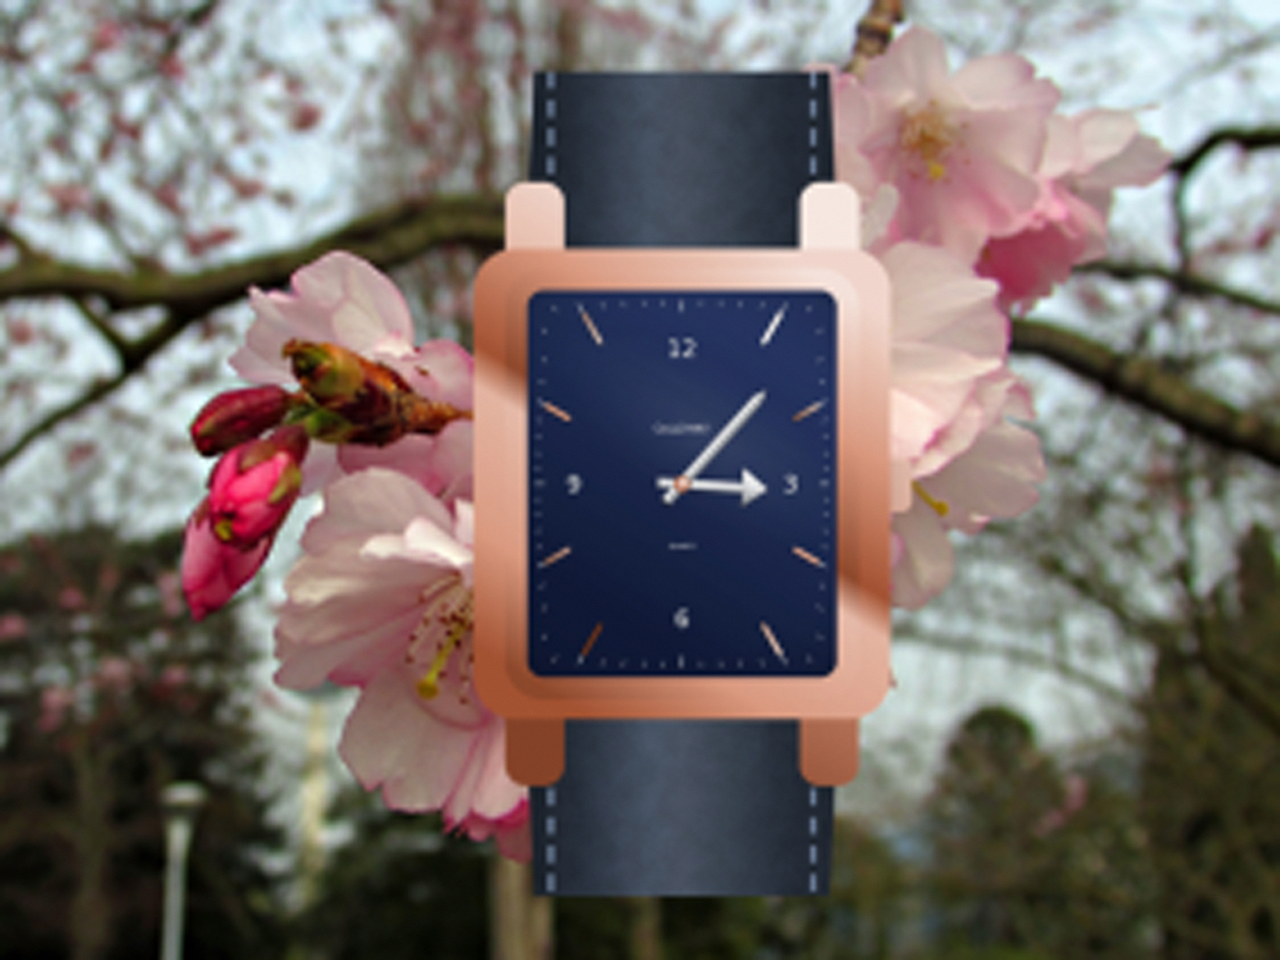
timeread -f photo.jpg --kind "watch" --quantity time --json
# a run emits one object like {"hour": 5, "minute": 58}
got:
{"hour": 3, "minute": 7}
